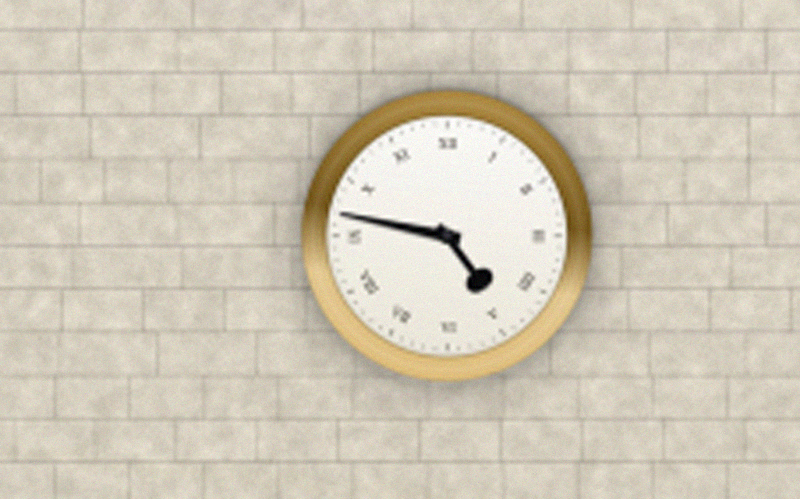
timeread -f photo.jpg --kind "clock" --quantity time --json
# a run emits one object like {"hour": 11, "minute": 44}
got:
{"hour": 4, "minute": 47}
